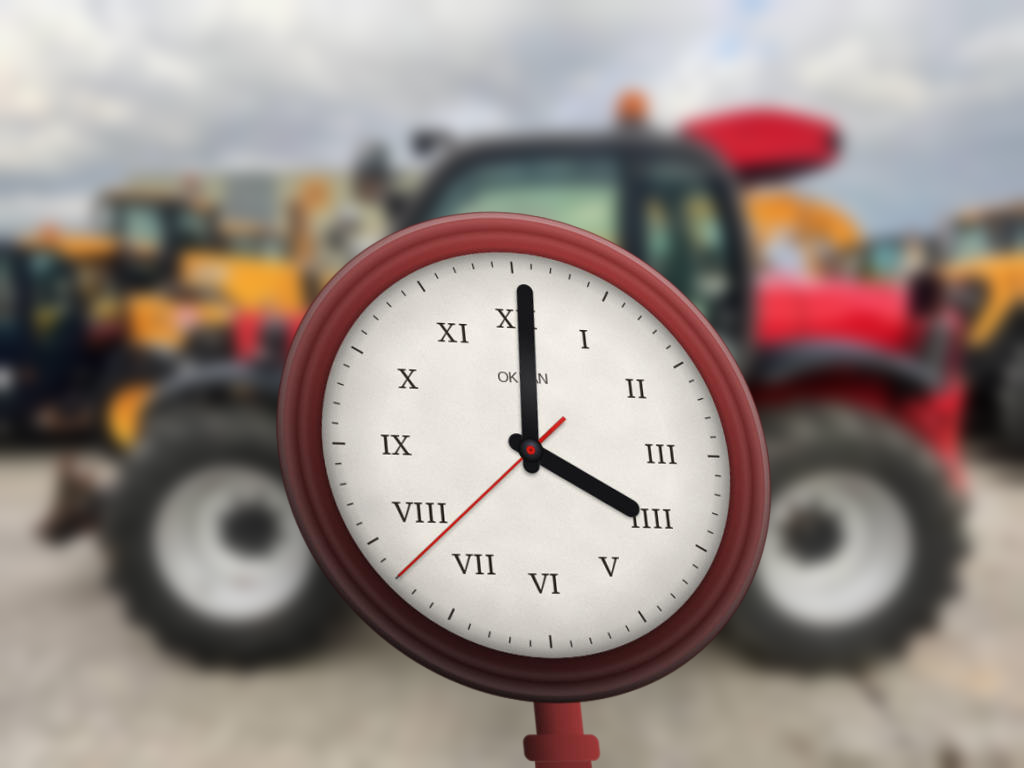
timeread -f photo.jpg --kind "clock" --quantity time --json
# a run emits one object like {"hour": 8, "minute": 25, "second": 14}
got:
{"hour": 4, "minute": 0, "second": 38}
